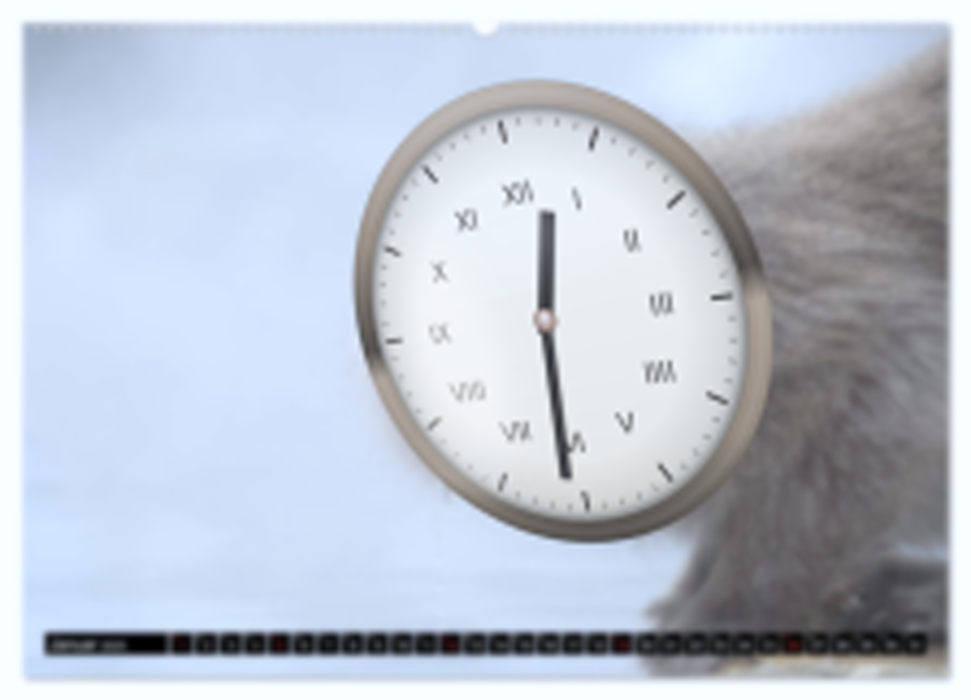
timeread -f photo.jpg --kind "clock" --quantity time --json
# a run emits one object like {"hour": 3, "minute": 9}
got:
{"hour": 12, "minute": 31}
